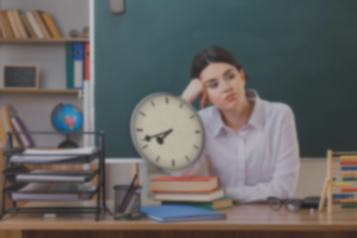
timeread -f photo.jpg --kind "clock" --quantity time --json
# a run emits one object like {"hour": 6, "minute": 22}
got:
{"hour": 7, "minute": 42}
